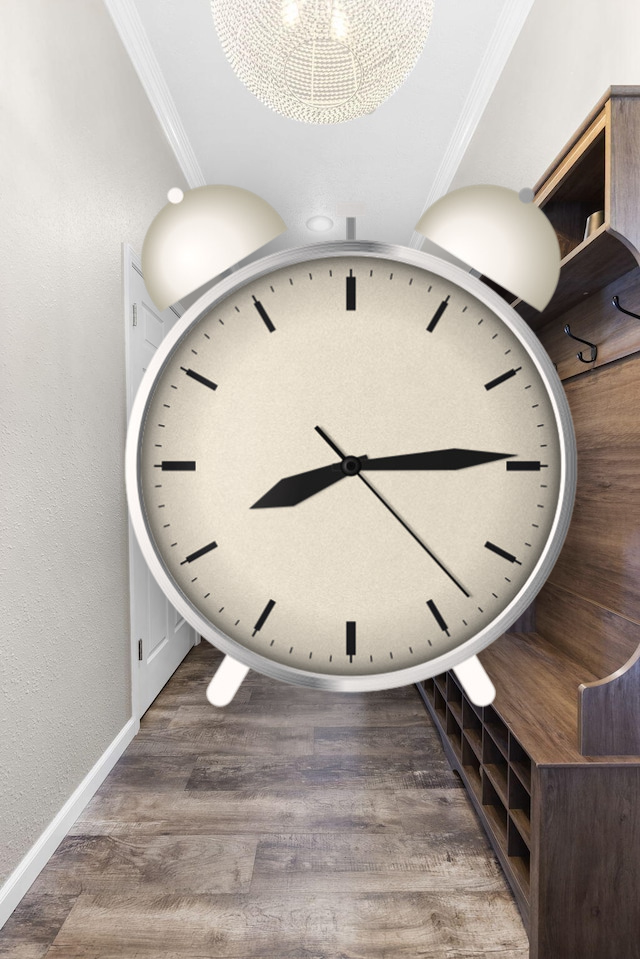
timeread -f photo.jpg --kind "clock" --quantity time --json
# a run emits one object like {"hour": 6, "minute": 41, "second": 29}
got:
{"hour": 8, "minute": 14, "second": 23}
